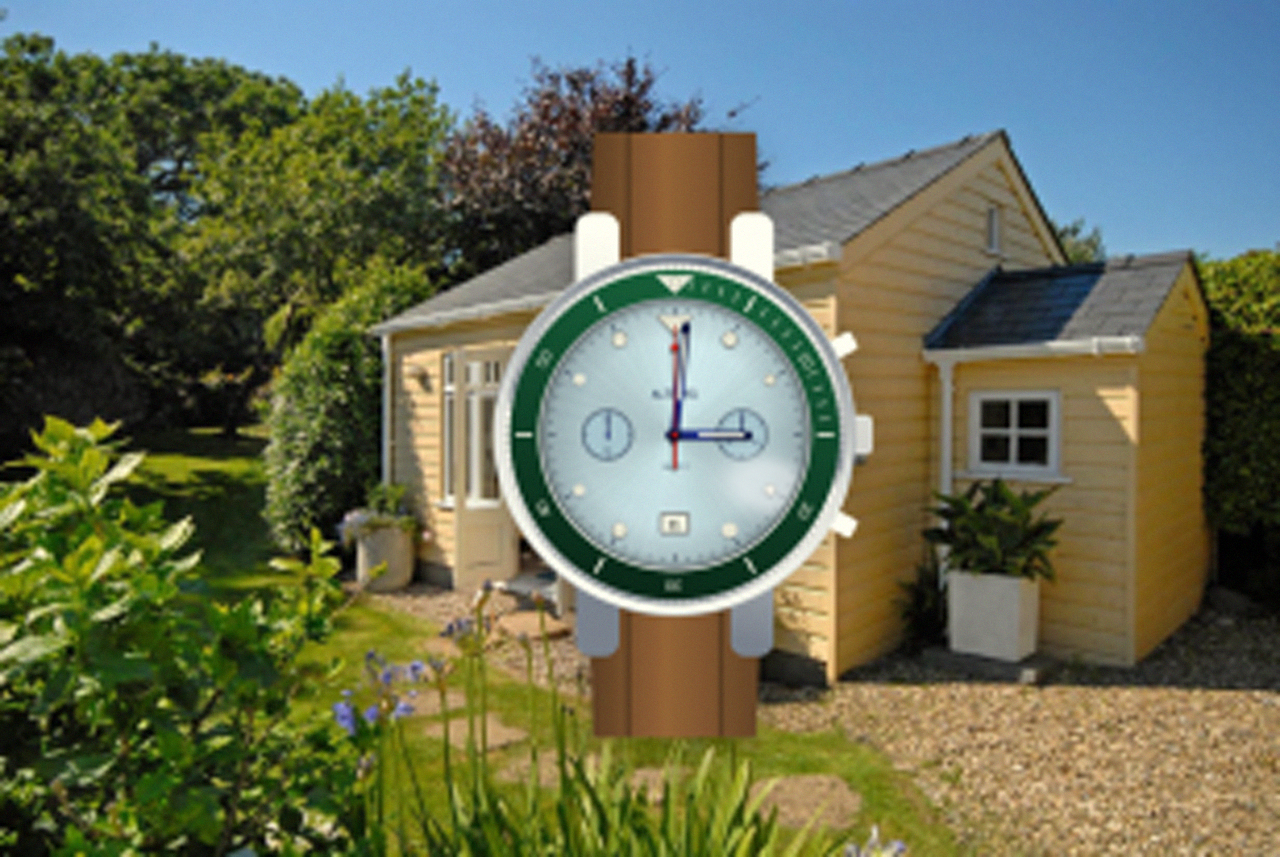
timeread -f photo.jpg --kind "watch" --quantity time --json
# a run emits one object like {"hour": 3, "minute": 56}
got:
{"hour": 3, "minute": 1}
